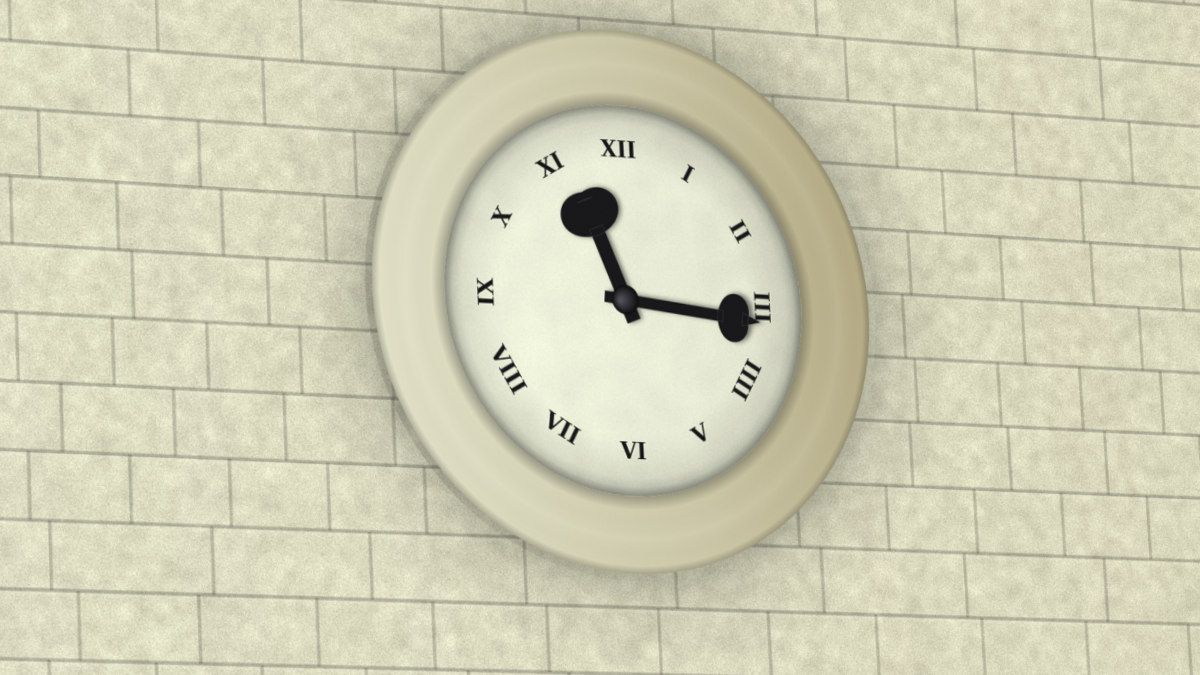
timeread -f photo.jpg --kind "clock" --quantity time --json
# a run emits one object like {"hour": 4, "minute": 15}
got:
{"hour": 11, "minute": 16}
